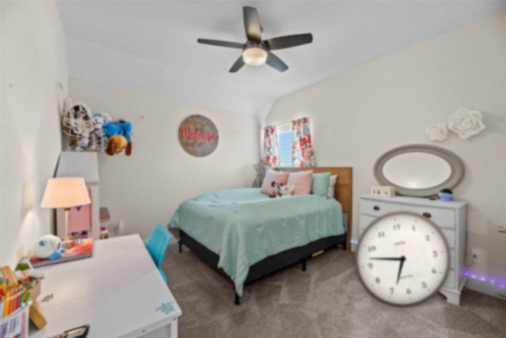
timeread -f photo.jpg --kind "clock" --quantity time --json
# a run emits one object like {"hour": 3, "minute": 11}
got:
{"hour": 6, "minute": 47}
